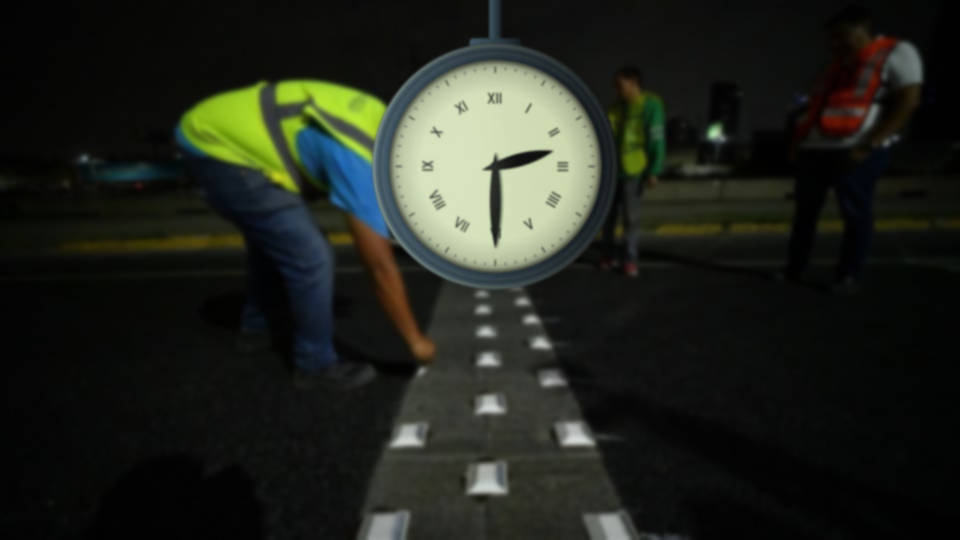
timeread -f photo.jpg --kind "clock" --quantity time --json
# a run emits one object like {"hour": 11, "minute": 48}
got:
{"hour": 2, "minute": 30}
